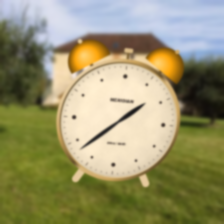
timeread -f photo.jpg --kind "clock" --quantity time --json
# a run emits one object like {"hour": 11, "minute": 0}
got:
{"hour": 1, "minute": 38}
